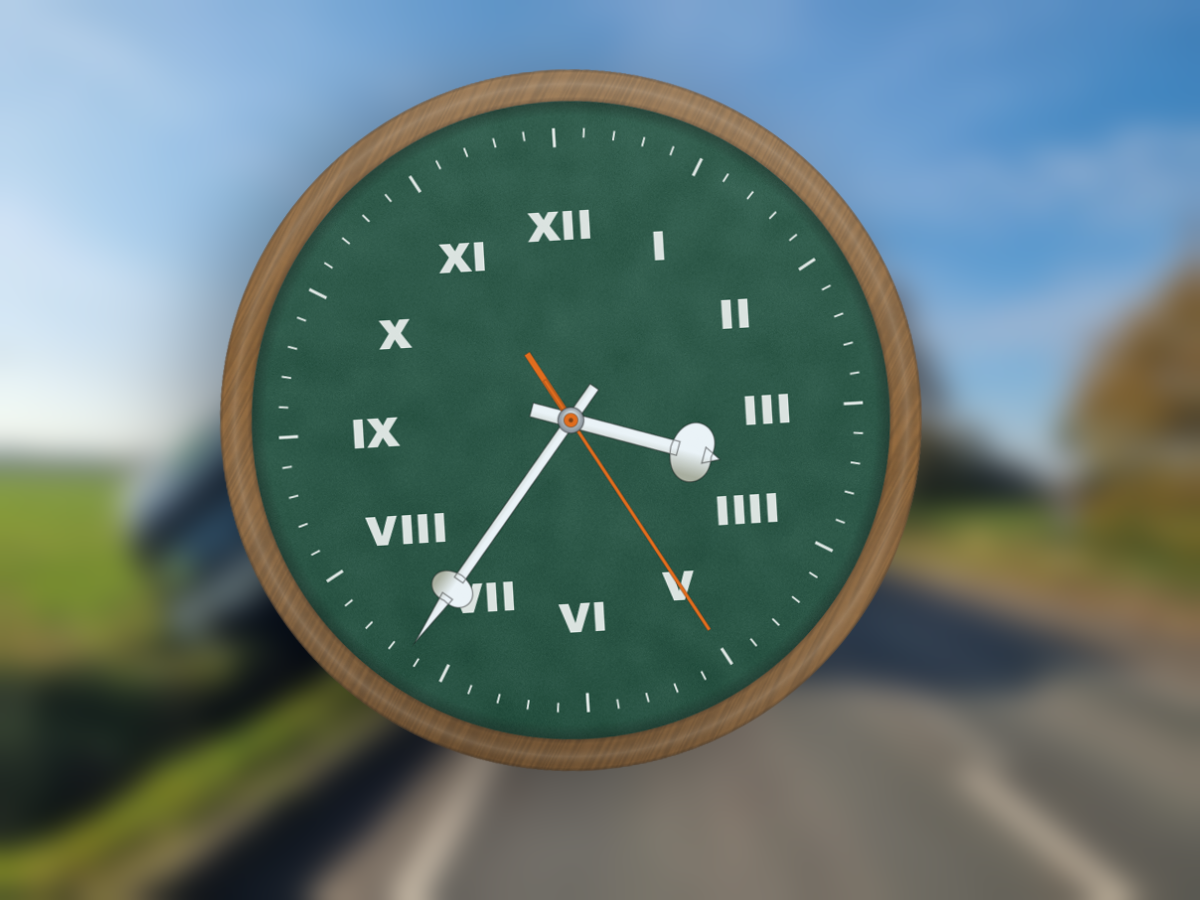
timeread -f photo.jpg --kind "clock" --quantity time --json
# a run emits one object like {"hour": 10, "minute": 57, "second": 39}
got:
{"hour": 3, "minute": 36, "second": 25}
